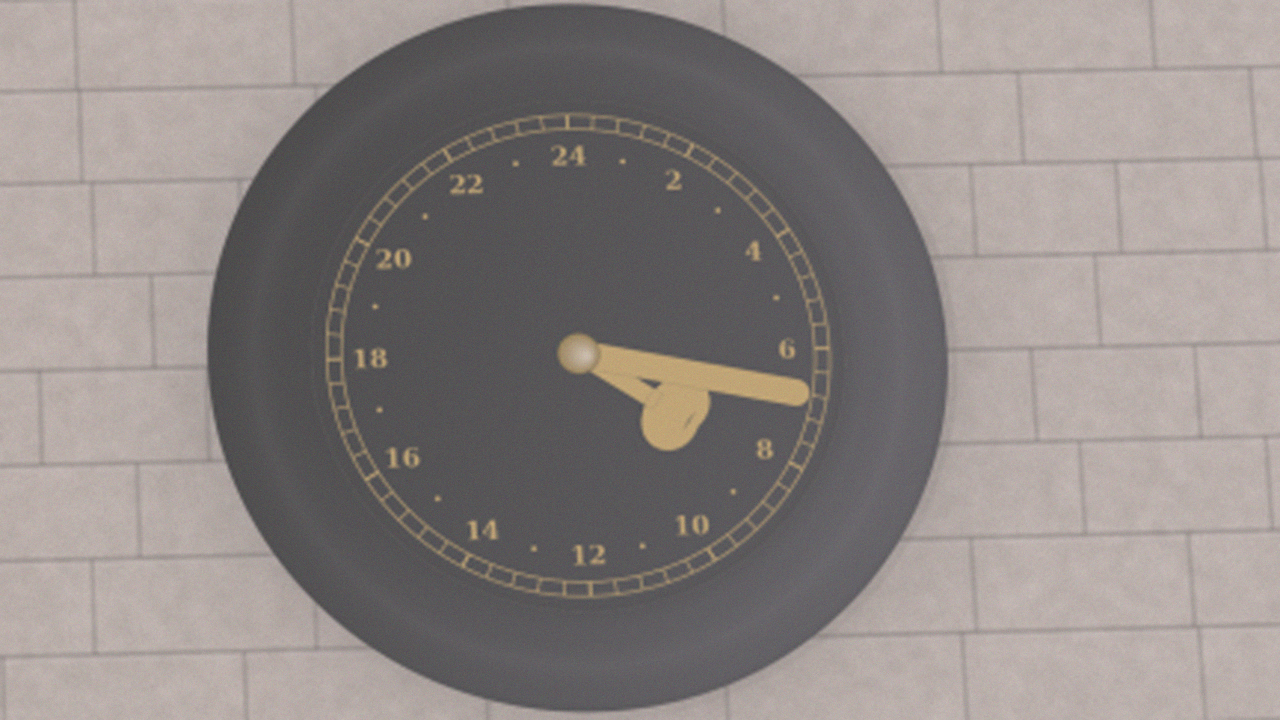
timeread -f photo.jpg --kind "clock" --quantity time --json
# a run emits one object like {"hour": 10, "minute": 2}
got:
{"hour": 8, "minute": 17}
